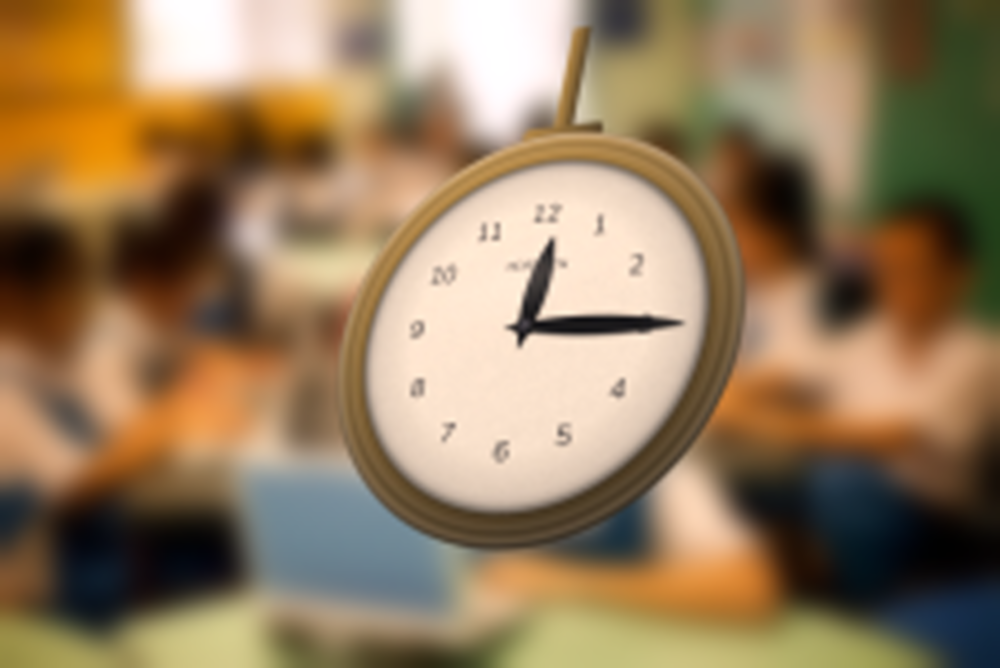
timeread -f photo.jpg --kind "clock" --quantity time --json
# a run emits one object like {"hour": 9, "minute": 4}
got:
{"hour": 12, "minute": 15}
